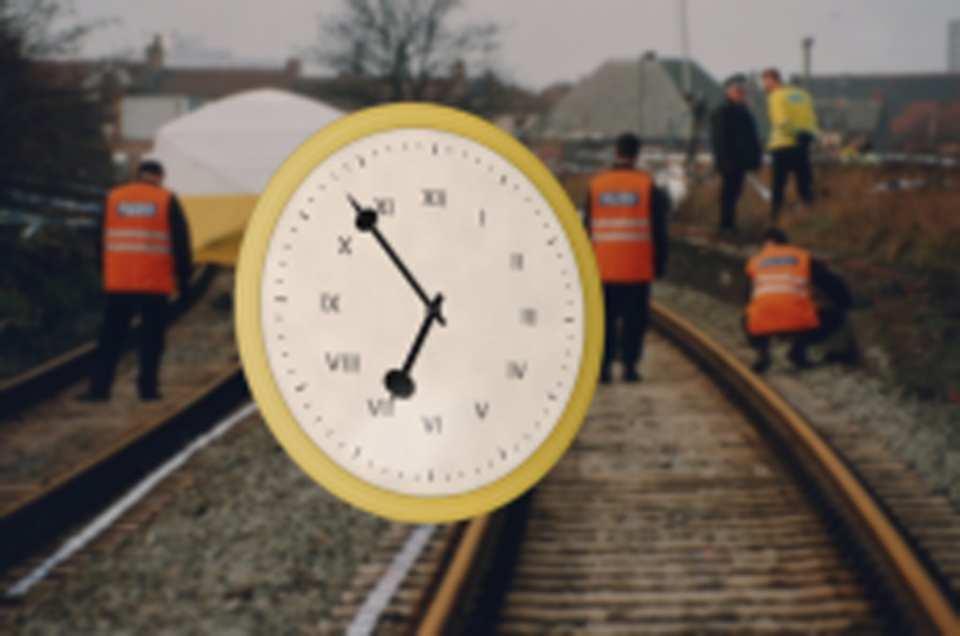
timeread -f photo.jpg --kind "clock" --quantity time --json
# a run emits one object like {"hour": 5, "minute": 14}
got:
{"hour": 6, "minute": 53}
